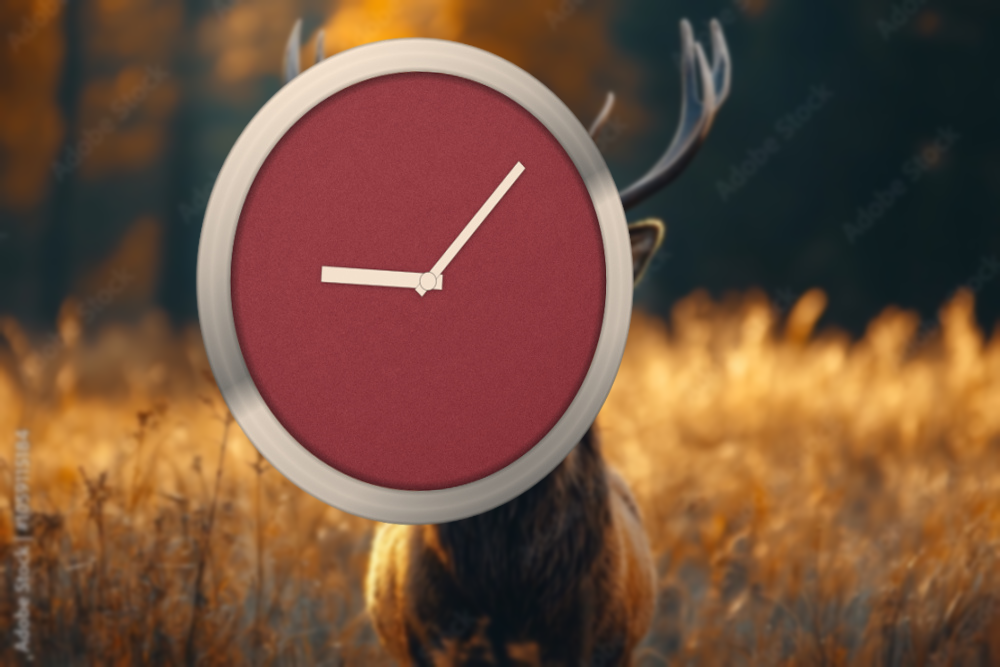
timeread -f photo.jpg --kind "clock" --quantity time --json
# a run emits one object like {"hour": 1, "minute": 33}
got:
{"hour": 9, "minute": 7}
